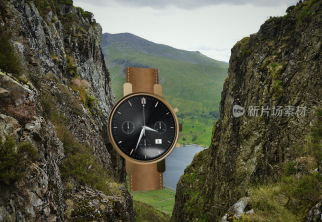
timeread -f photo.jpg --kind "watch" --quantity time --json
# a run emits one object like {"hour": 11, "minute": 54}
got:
{"hour": 3, "minute": 34}
